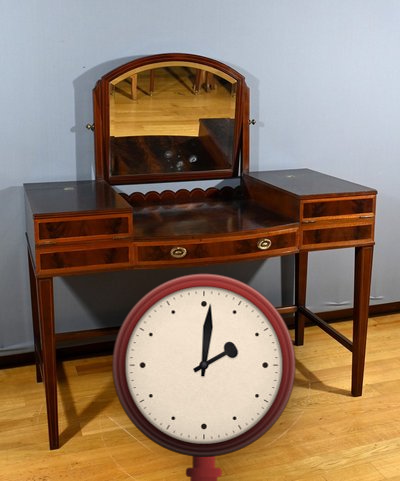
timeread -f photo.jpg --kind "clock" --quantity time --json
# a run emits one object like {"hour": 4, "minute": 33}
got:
{"hour": 2, "minute": 1}
